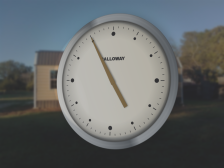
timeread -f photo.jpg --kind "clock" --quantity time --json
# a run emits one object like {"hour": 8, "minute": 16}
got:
{"hour": 4, "minute": 55}
